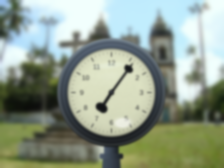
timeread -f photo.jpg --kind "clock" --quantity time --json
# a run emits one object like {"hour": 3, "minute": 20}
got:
{"hour": 7, "minute": 6}
